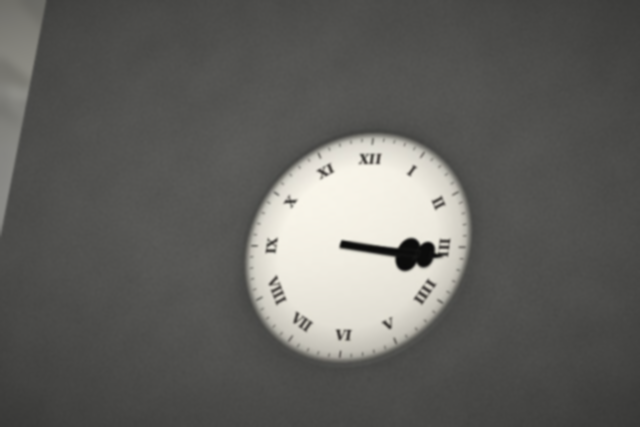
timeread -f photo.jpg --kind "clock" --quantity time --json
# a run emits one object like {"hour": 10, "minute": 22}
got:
{"hour": 3, "minute": 16}
